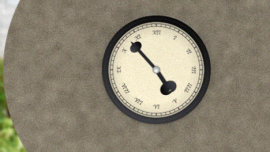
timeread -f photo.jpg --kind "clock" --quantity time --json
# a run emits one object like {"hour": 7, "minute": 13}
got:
{"hour": 4, "minute": 53}
